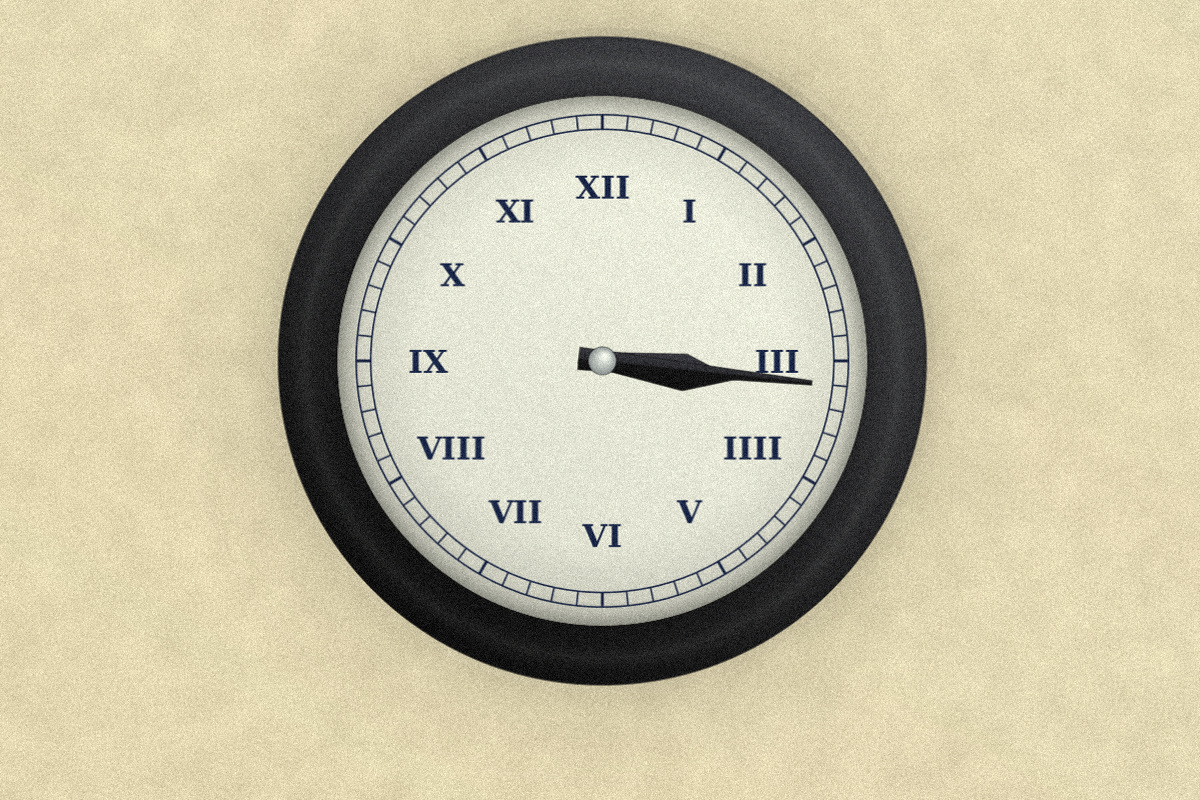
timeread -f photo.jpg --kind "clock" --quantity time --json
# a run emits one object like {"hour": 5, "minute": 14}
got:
{"hour": 3, "minute": 16}
